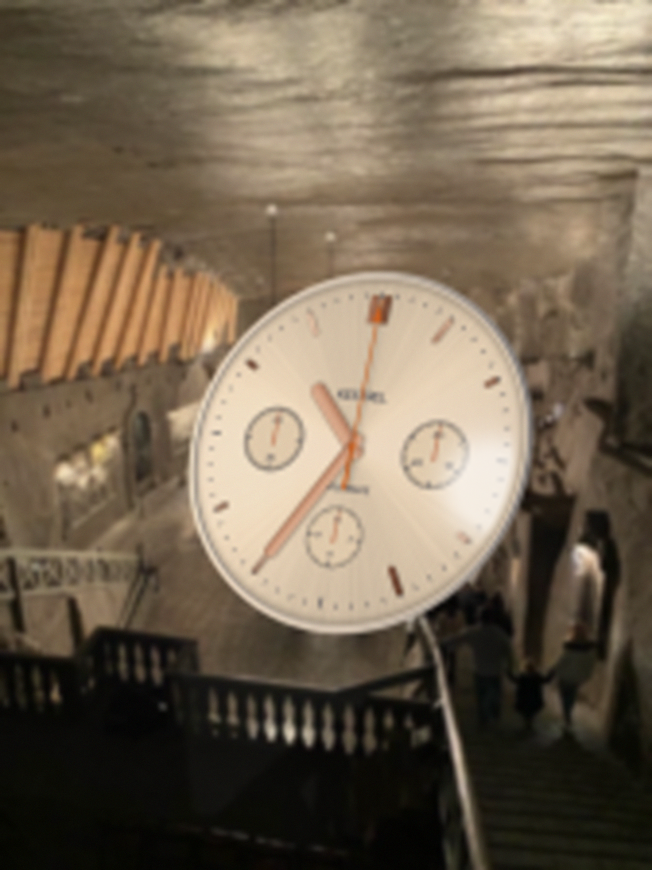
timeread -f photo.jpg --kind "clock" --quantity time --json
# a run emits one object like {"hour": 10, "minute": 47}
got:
{"hour": 10, "minute": 35}
